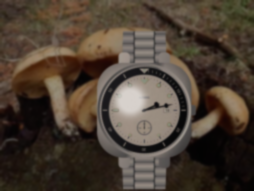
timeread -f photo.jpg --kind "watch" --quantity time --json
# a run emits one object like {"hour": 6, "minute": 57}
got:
{"hour": 2, "minute": 13}
